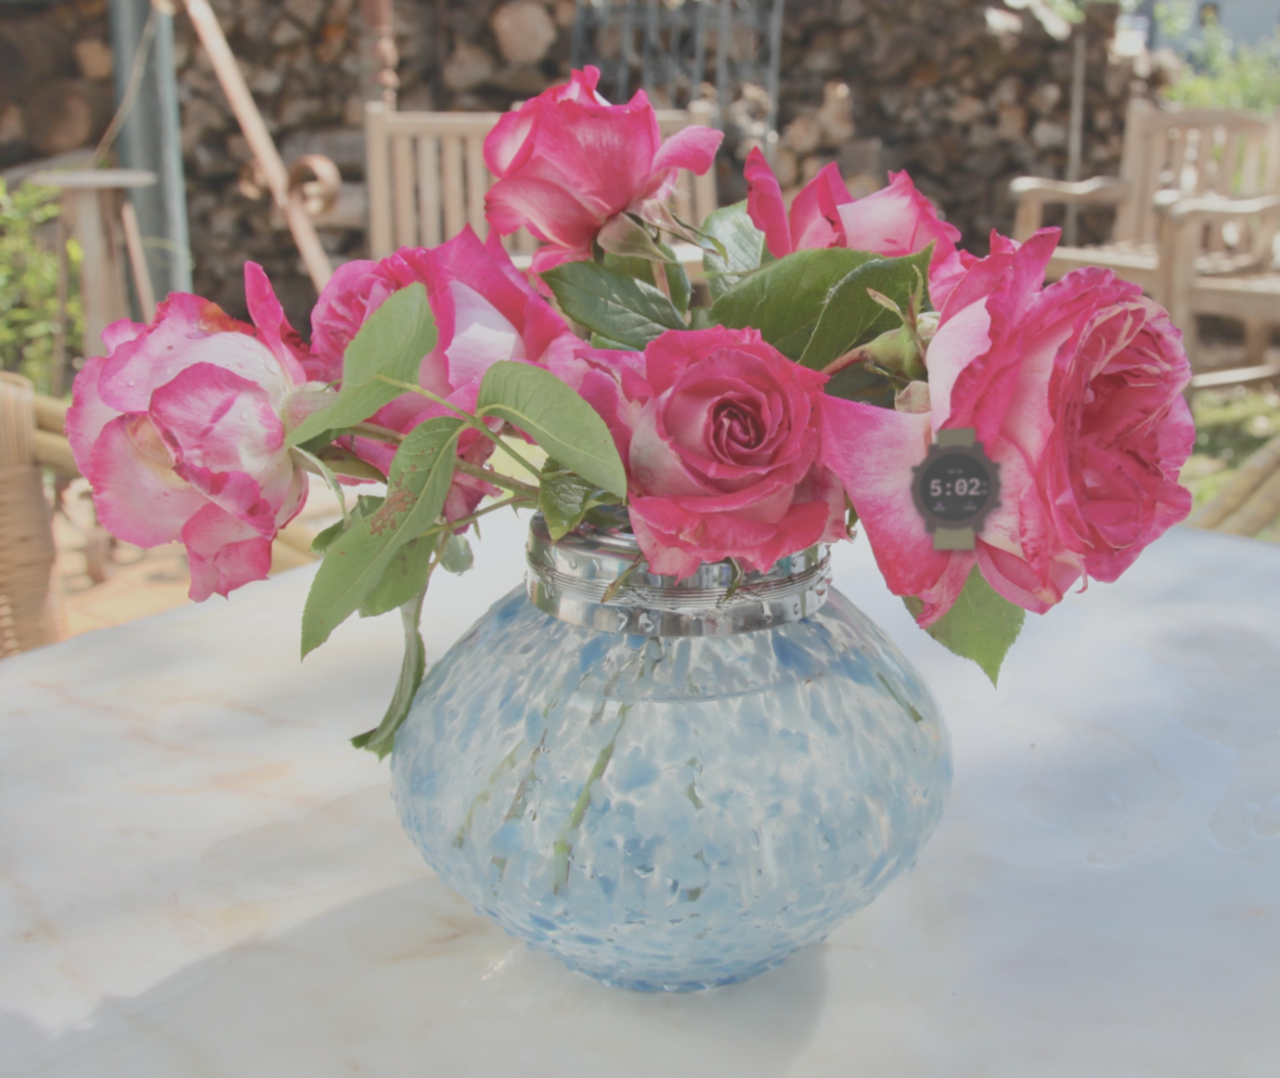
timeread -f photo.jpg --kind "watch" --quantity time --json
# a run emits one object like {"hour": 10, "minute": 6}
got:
{"hour": 5, "minute": 2}
